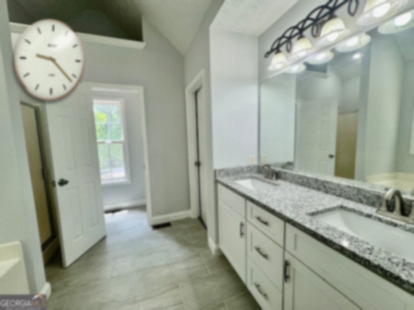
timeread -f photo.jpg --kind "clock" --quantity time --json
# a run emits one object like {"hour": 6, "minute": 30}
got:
{"hour": 9, "minute": 22}
